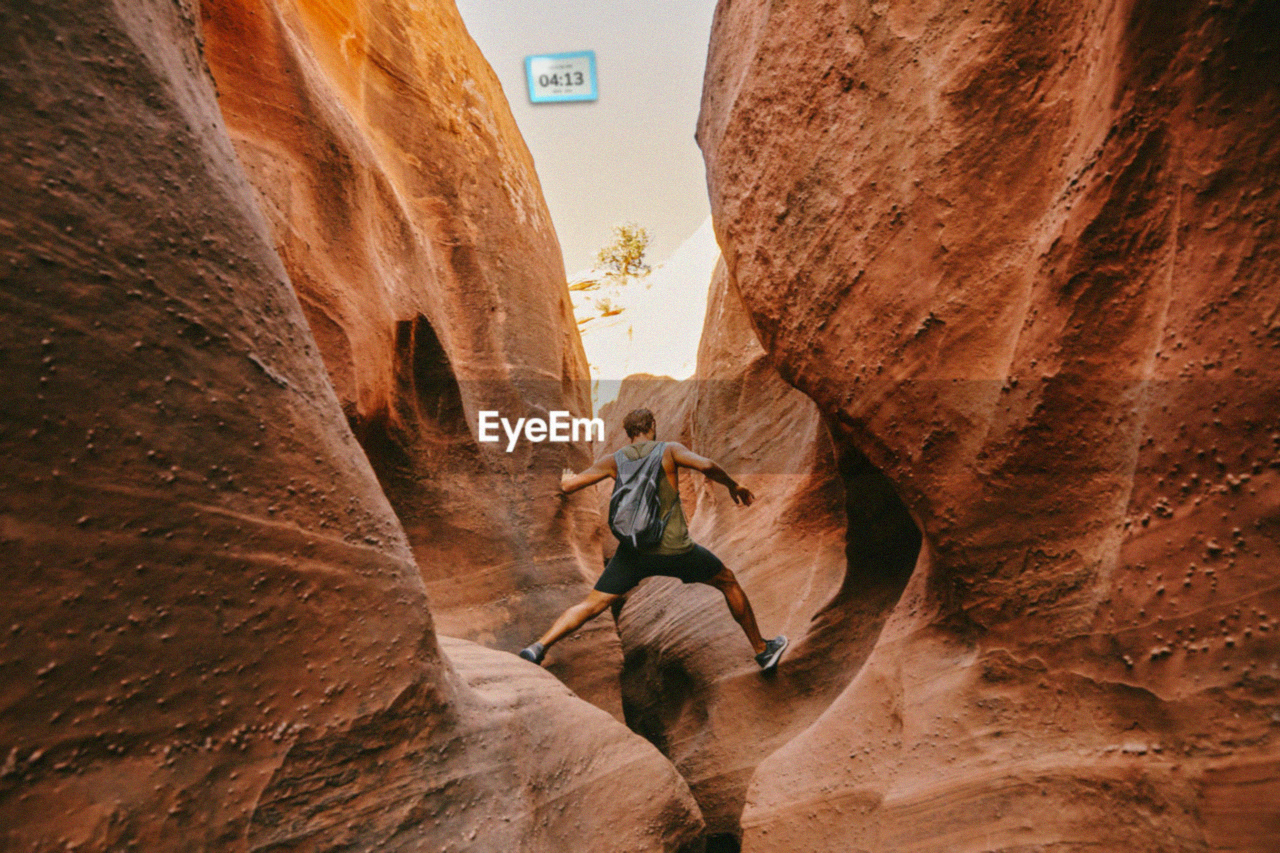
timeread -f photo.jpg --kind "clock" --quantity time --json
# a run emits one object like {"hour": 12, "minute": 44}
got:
{"hour": 4, "minute": 13}
